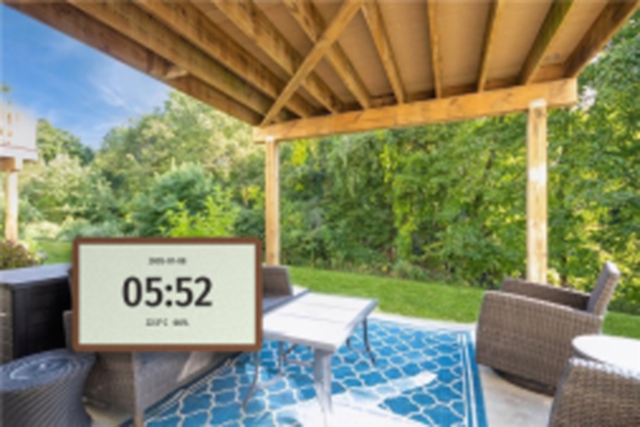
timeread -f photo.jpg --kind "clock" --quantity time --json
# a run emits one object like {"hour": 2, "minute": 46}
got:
{"hour": 5, "minute": 52}
